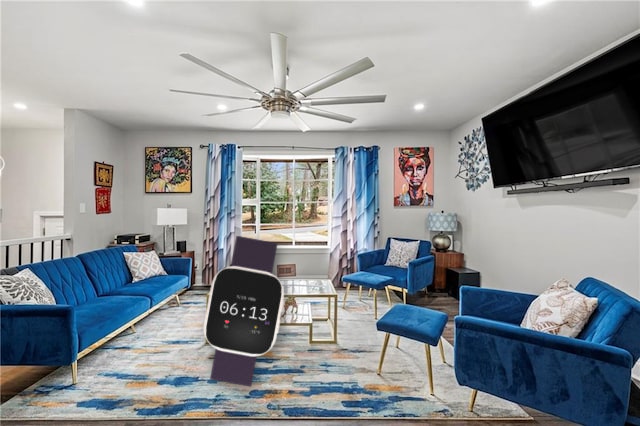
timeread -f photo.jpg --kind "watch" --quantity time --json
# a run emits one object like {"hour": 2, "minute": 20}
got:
{"hour": 6, "minute": 13}
